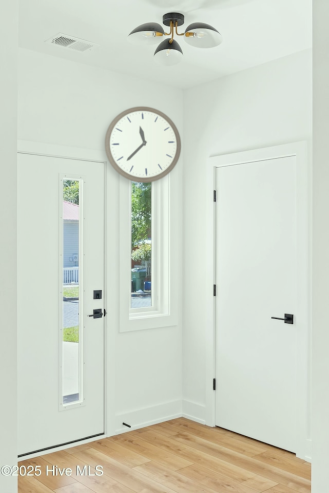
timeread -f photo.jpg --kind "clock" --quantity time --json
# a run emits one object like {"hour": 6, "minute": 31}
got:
{"hour": 11, "minute": 38}
